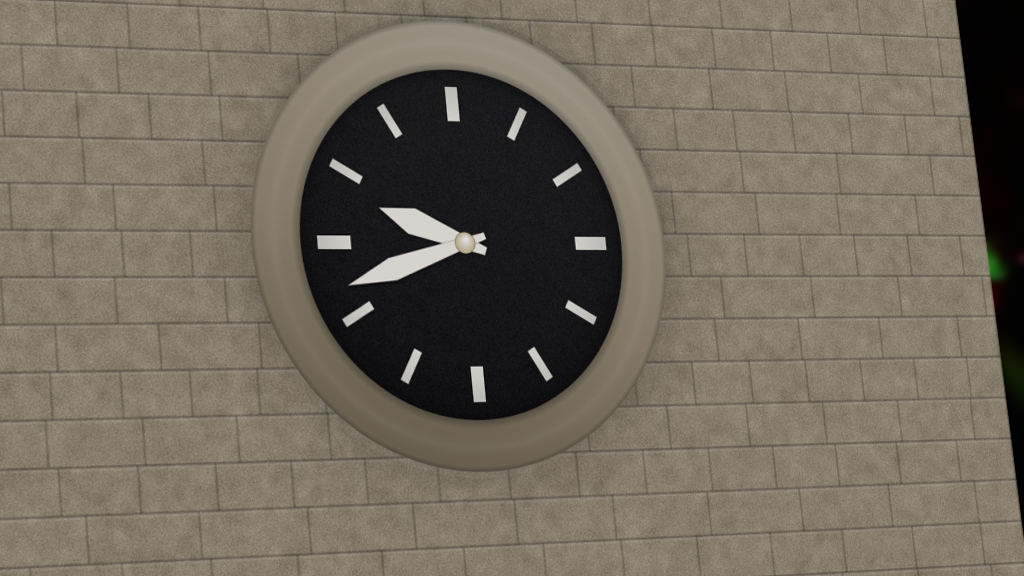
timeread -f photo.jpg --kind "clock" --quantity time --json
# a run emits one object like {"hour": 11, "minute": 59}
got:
{"hour": 9, "minute": 42}
